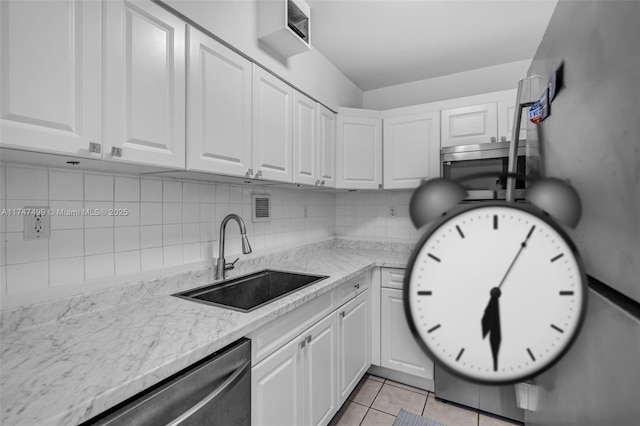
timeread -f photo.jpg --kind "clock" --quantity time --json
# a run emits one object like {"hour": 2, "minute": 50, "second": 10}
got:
{"hour": 6, "minute": 30, "second": 5}
